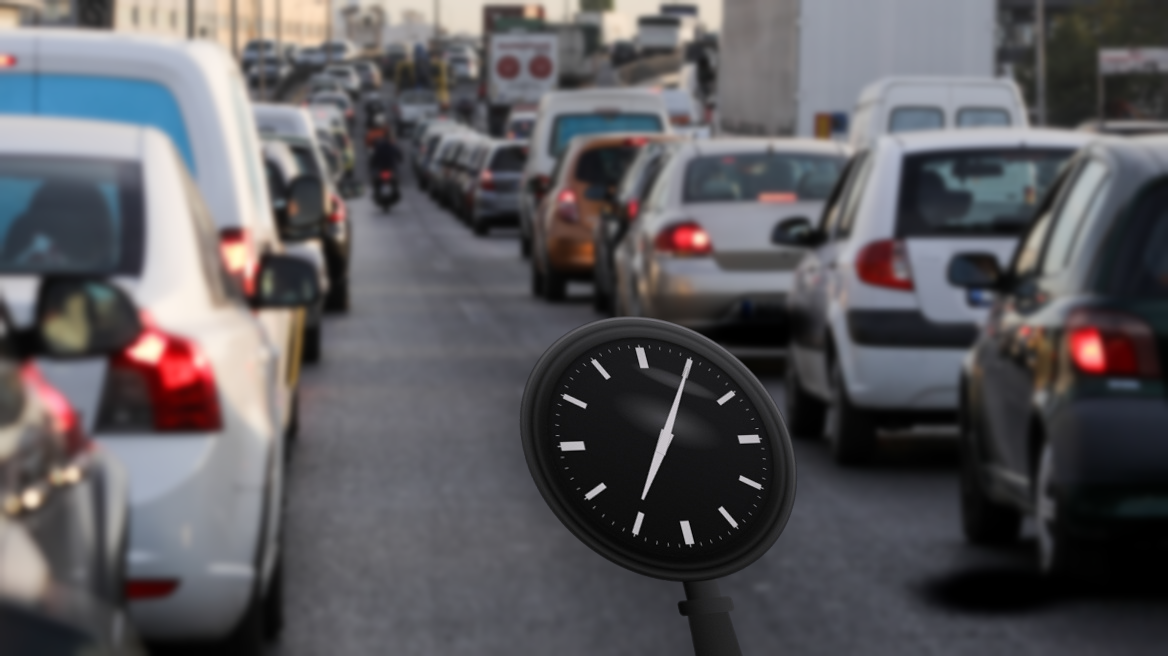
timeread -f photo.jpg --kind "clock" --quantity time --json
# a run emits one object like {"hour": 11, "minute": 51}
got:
{"hour": 7, "minute": 5}
